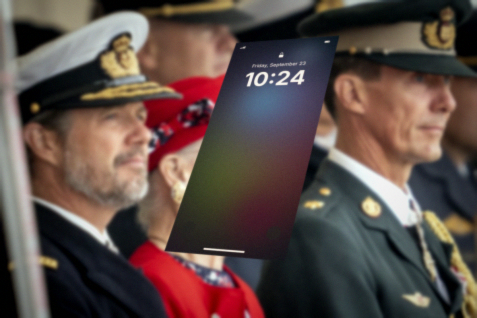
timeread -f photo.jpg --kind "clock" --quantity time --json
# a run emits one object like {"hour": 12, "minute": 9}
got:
{"hour": 10, "minute": 24}
